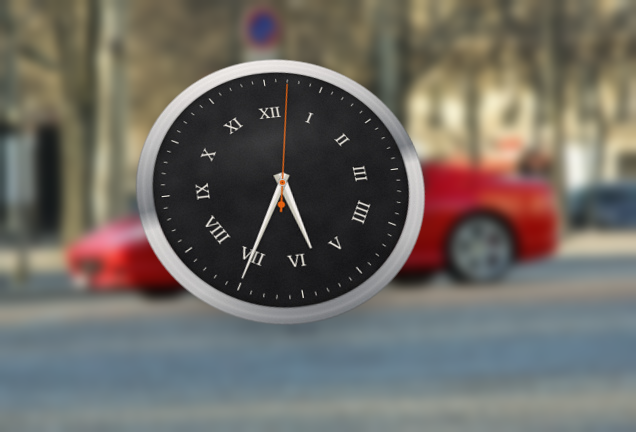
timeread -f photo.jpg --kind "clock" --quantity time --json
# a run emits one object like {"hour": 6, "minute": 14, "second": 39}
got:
{"hour": 5, "minute": 35, "second": 2}
